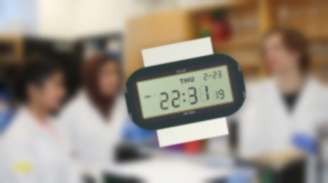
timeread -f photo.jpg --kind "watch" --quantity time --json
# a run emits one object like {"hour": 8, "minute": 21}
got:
{"hour": 22, "minute": 31}
